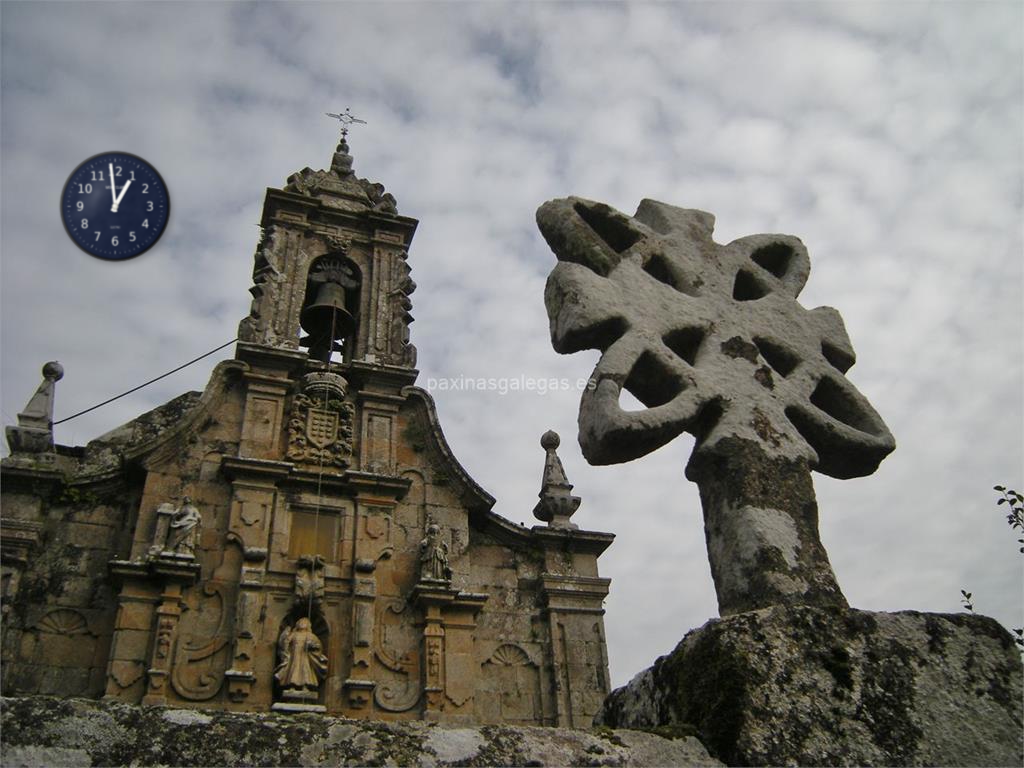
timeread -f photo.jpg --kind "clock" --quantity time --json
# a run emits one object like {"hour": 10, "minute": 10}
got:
{"hour": 12, "minute": 59}
